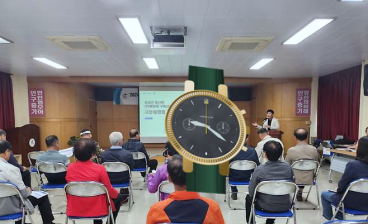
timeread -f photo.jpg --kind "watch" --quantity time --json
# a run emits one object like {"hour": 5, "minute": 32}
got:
{"hour": 9, "minute": 21}
